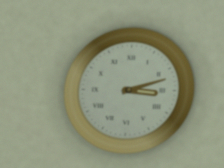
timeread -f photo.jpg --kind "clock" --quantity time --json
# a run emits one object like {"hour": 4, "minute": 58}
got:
{"hour": 3, "minute": 12}
